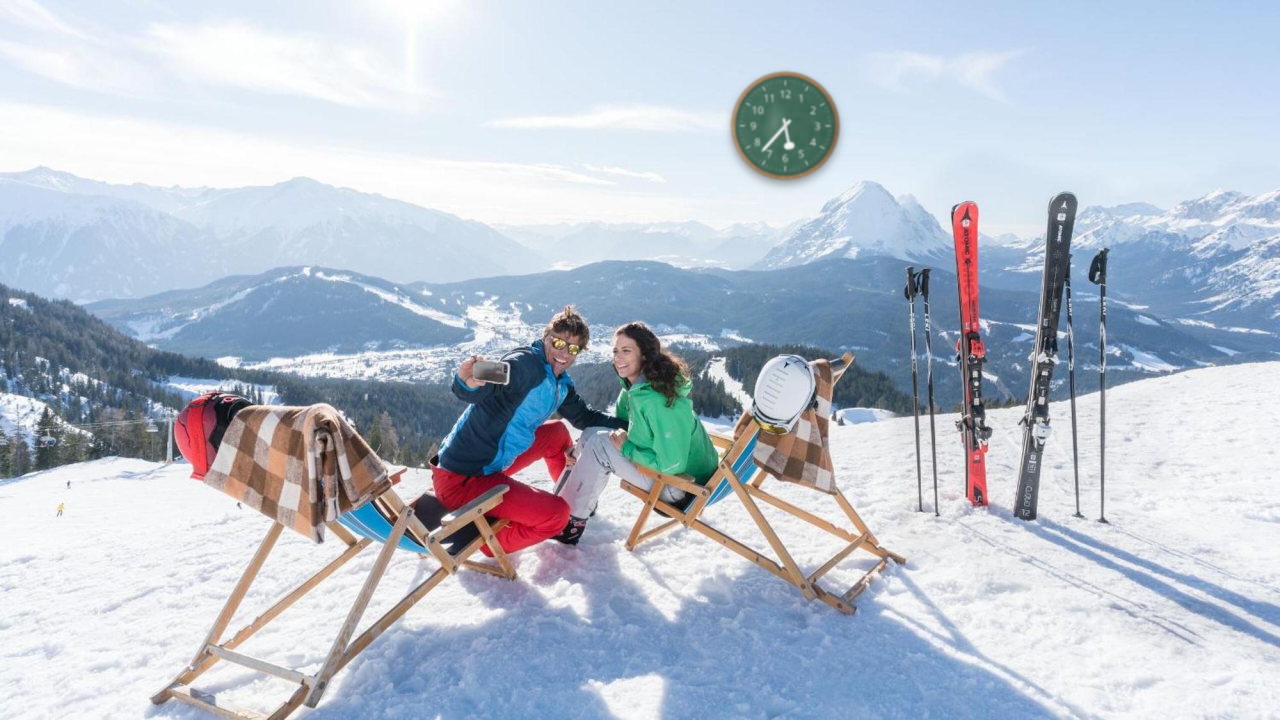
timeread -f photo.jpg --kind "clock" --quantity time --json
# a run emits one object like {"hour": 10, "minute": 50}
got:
{"hour": 5, "minute": 37}
